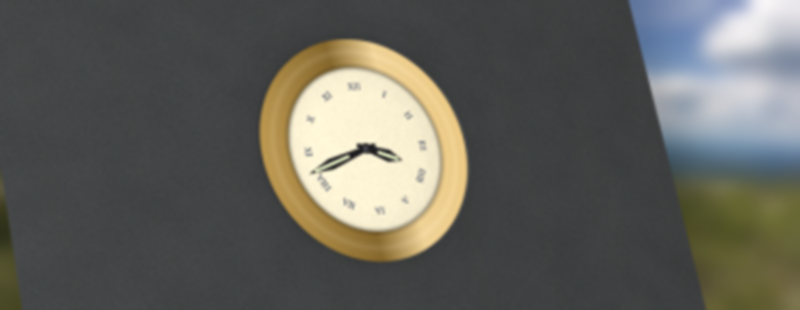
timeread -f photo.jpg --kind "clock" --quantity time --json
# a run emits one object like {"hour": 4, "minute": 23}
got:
{"hour": 3, "minute": 42}
